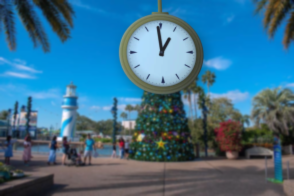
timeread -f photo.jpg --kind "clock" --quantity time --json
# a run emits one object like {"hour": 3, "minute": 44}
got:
{"hour": 12, "minute": 59}
